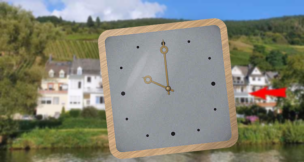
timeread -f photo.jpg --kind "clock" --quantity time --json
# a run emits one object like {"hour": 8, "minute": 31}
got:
{"hour": 10, "minute": 0}
